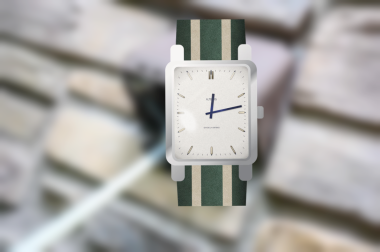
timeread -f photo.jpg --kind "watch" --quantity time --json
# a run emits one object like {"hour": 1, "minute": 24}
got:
{"hour": 12, "minute": 13}
